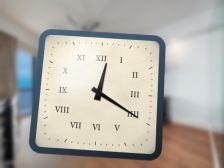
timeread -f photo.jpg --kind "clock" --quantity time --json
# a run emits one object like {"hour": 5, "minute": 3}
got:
{"hour": 12, "minute": 20}
